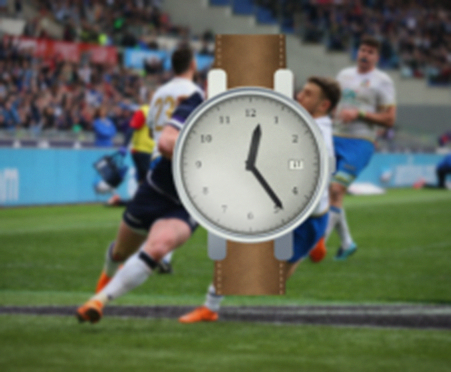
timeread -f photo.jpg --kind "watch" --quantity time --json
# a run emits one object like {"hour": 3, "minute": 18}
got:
{"hour": 12, "minute": 24}
